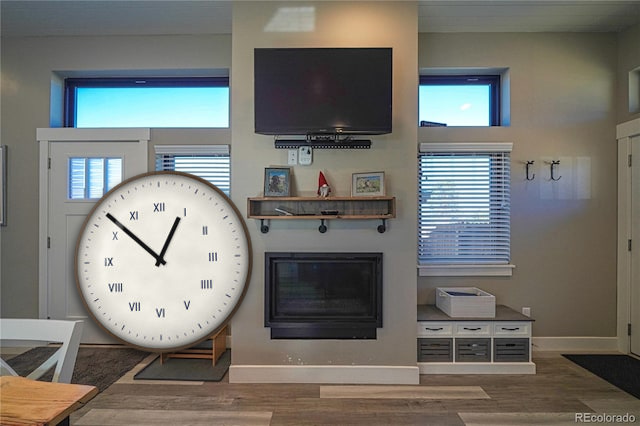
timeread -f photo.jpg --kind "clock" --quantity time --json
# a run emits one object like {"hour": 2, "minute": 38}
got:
{"hour": 12, "minute": 52}
